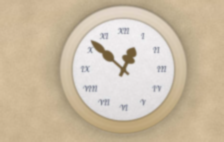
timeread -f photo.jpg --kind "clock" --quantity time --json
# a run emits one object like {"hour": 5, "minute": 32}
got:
{"hour": 12, "minute": 52}
